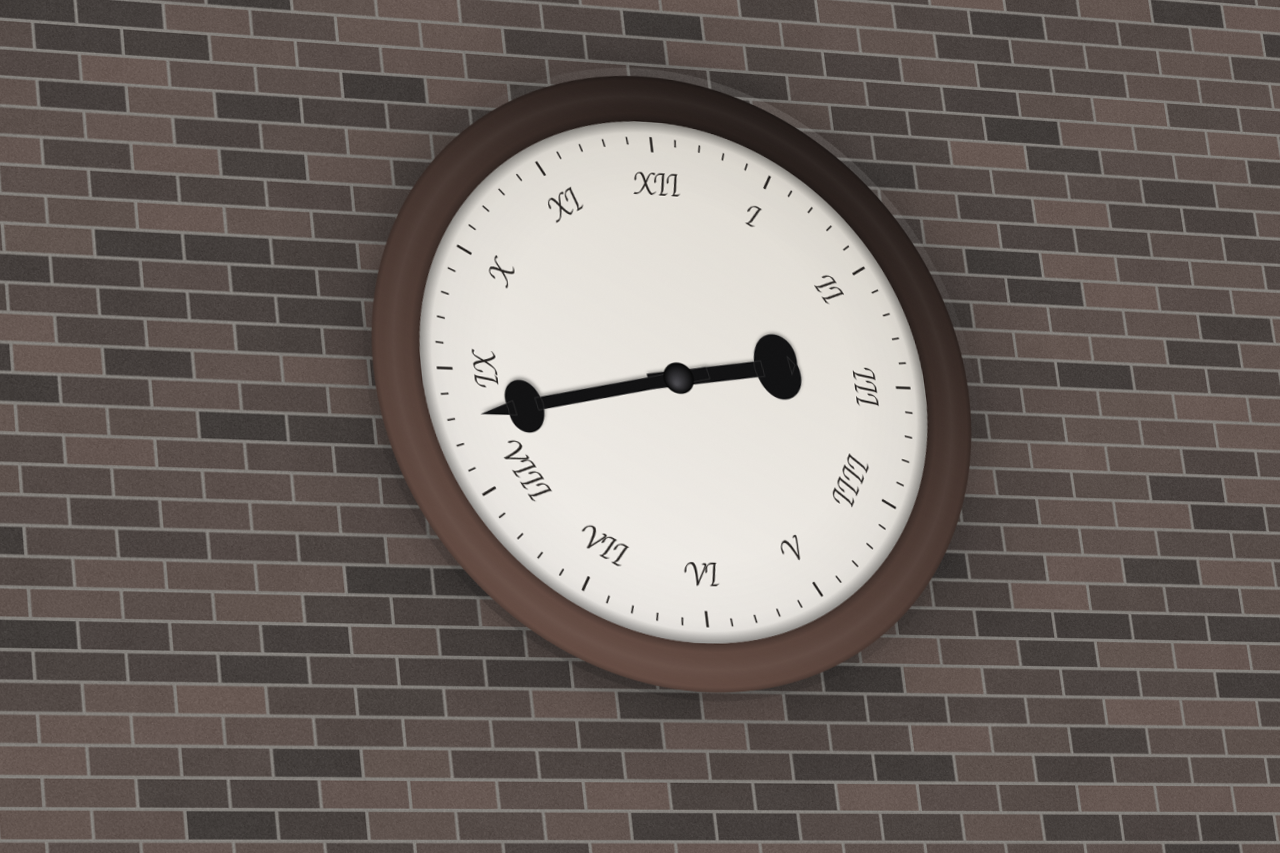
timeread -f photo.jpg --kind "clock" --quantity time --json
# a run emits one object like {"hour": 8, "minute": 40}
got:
{"hour": 2, "minute": 43}
